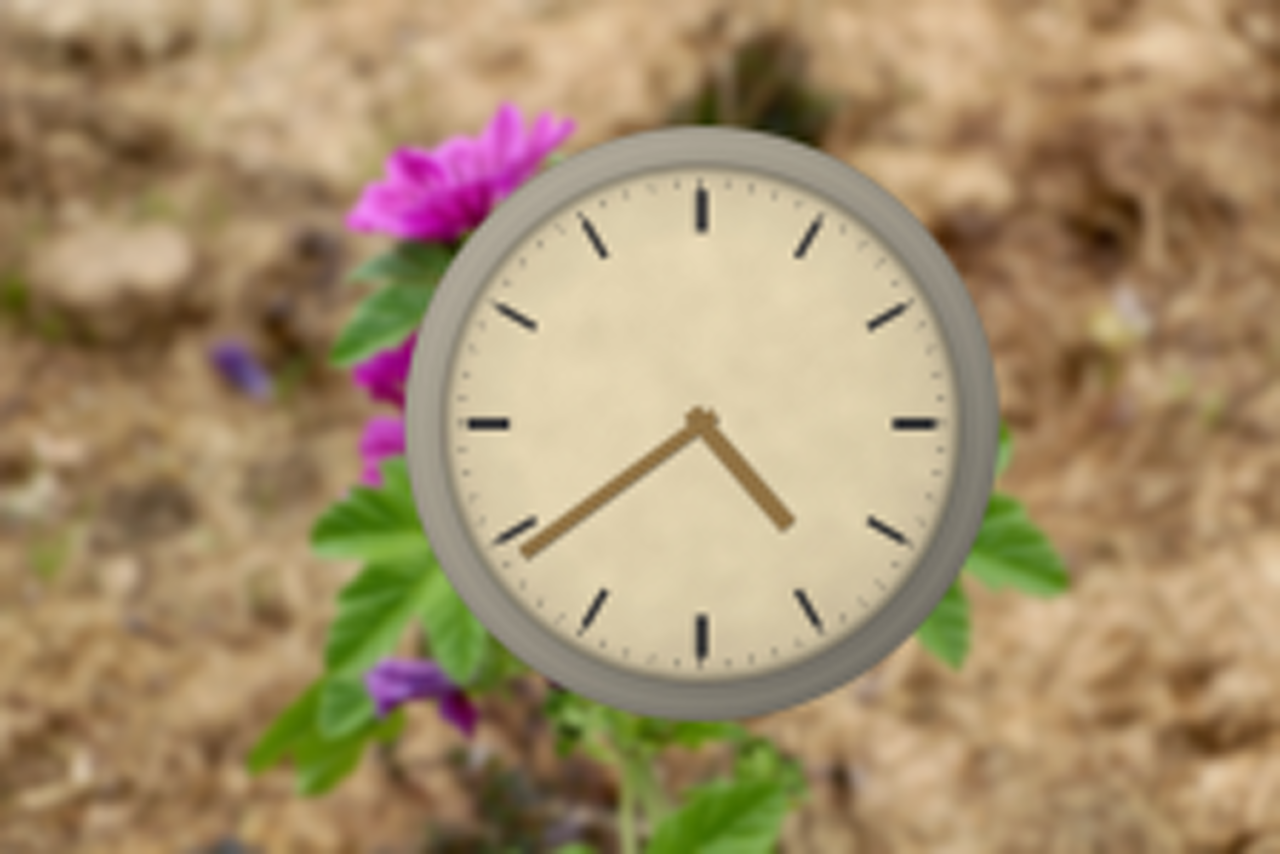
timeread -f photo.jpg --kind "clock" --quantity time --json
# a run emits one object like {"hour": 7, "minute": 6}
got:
{"hour": 4, "minute": 39}
